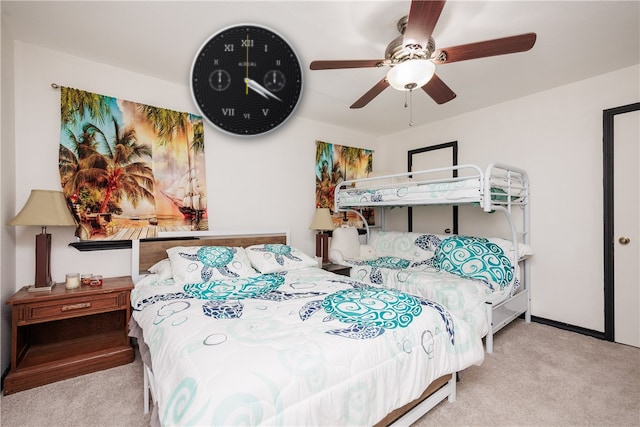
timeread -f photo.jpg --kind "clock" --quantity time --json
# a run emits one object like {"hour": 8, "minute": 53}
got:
{"hour": 4, "minute": 20}
